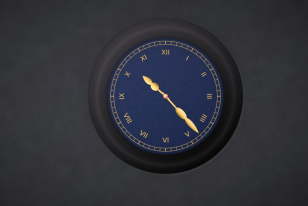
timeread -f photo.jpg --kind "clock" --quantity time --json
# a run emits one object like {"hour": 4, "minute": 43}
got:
{"hour": 10, "minute": 23}
